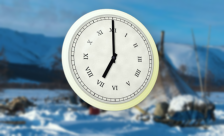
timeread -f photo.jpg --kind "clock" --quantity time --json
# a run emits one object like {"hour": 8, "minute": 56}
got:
{"hour": 7, "minute": 0}
